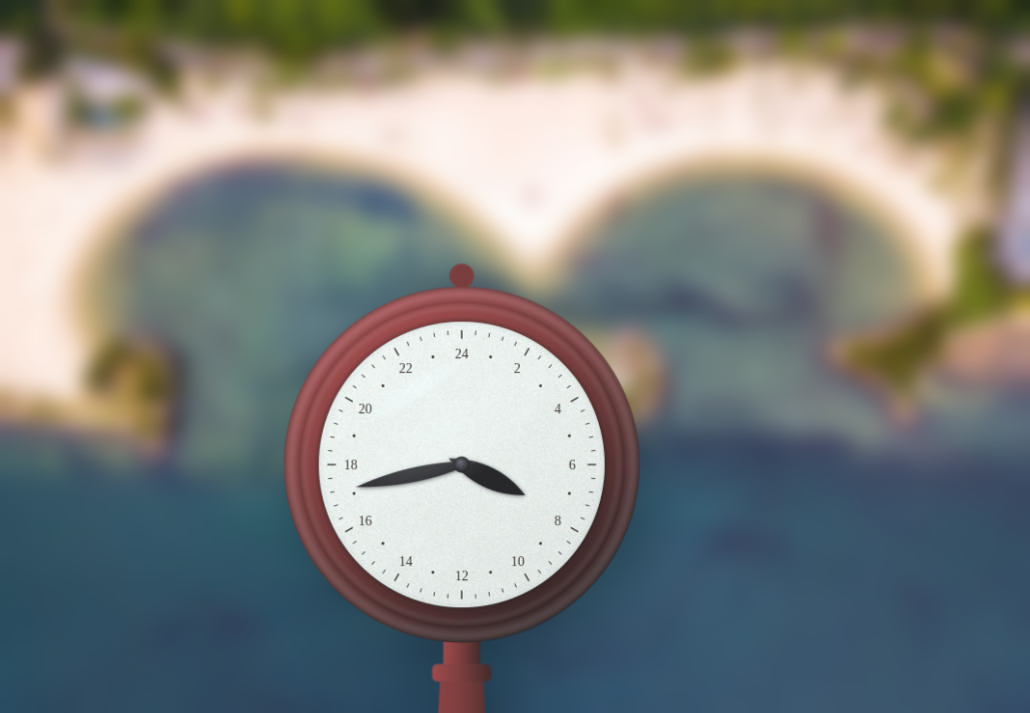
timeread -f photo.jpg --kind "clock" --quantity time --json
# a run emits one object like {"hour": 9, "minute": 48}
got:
{"hour": 7, "minute": 43}
